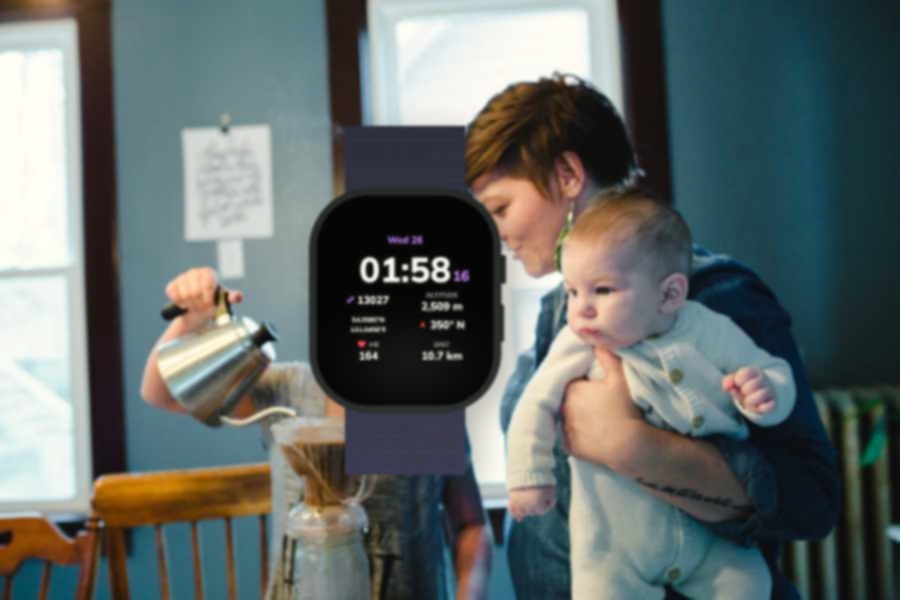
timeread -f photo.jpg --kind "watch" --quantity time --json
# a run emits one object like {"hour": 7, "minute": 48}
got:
{"hour": 1, "minute": 58}
